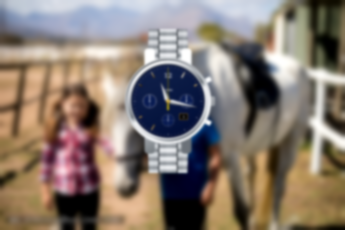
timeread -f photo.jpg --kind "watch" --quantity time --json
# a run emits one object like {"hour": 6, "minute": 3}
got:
{"hour": 11, "minute": 17}
